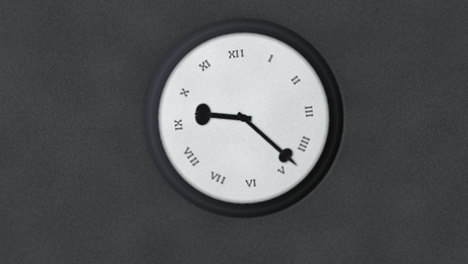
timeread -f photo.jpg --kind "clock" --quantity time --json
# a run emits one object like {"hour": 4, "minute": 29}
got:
{"hour": 9, "minute": 23}
